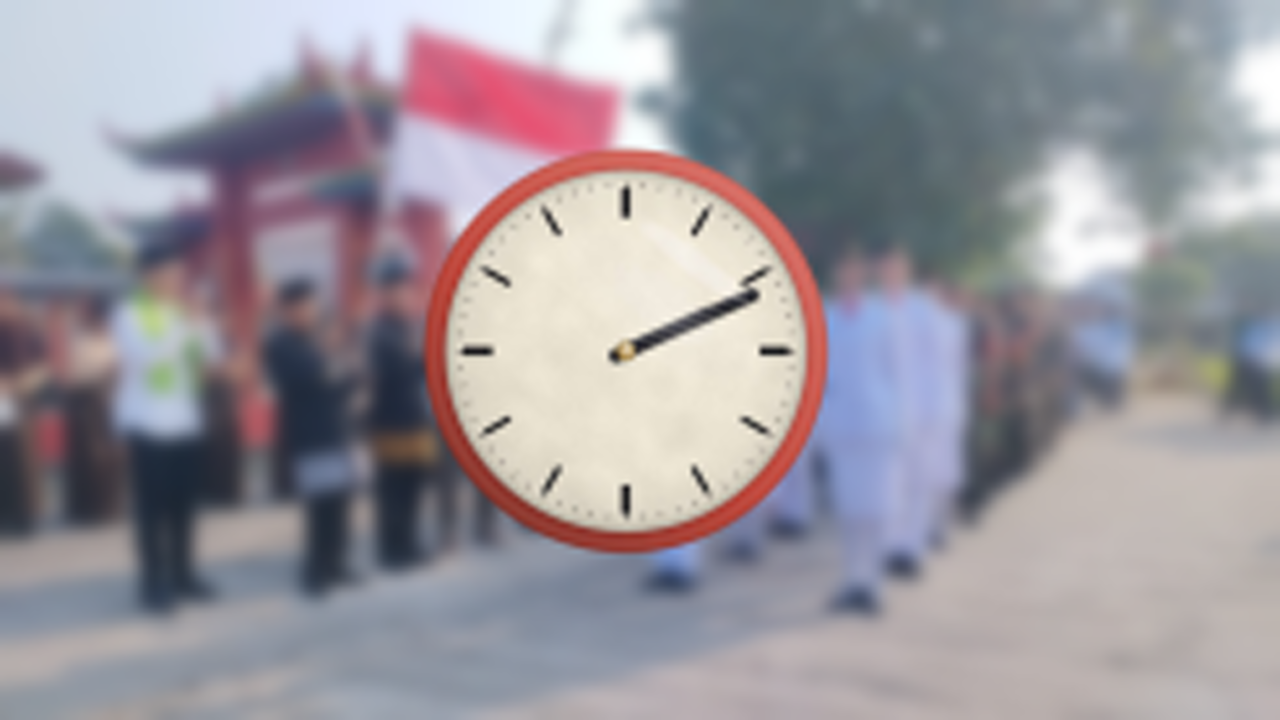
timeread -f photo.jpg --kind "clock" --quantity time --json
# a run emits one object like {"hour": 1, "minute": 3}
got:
{"hour": 2, "minute": 11}
